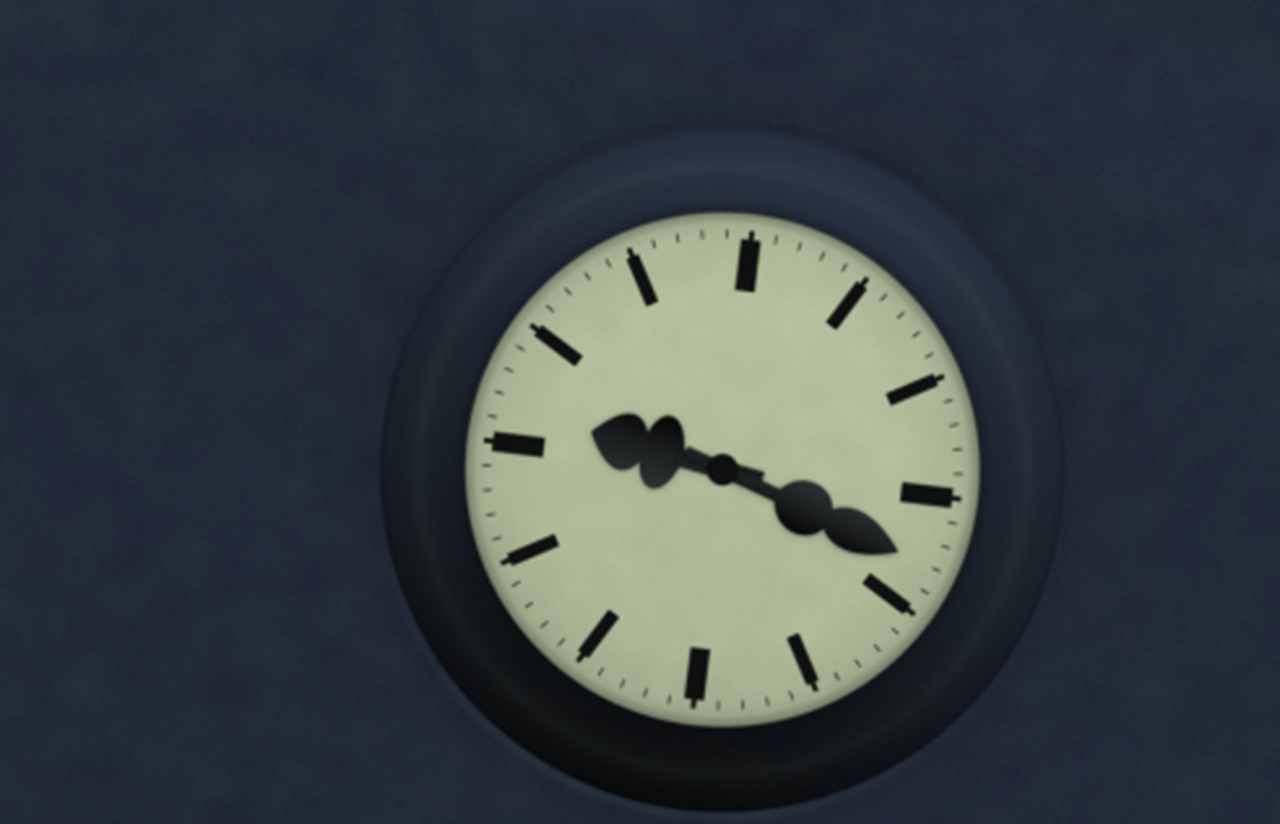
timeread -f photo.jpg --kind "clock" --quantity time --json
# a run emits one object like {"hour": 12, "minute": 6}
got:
{"hour": 9, "minute": 18}
